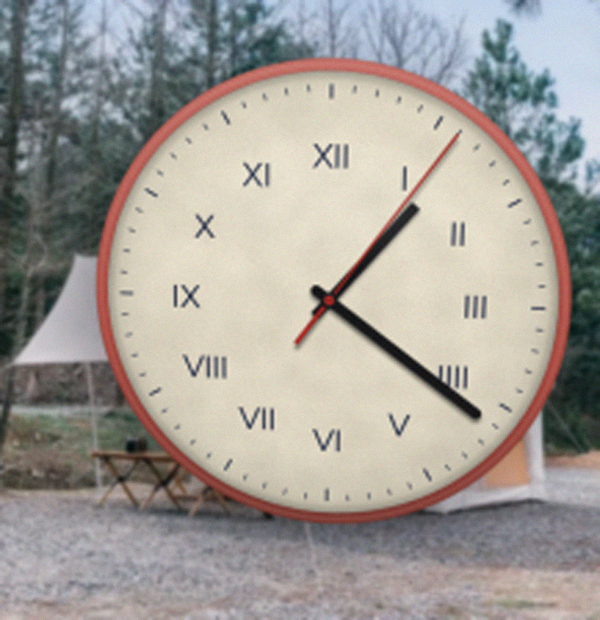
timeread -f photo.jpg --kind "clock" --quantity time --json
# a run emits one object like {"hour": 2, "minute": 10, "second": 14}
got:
{"hour": 1, "minute": 21, "second": 6}
